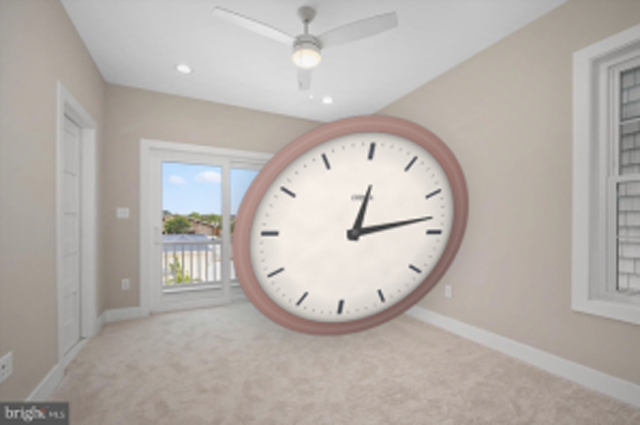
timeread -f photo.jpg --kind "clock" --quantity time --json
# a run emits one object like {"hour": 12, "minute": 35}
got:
{"hour": 12, "minute": 13}
